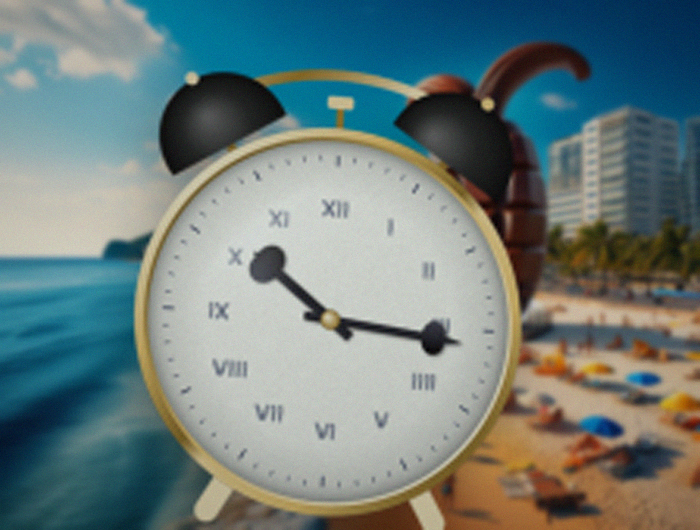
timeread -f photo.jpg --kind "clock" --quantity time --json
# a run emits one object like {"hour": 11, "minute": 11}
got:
{"hour": 10, "minute": 16}
